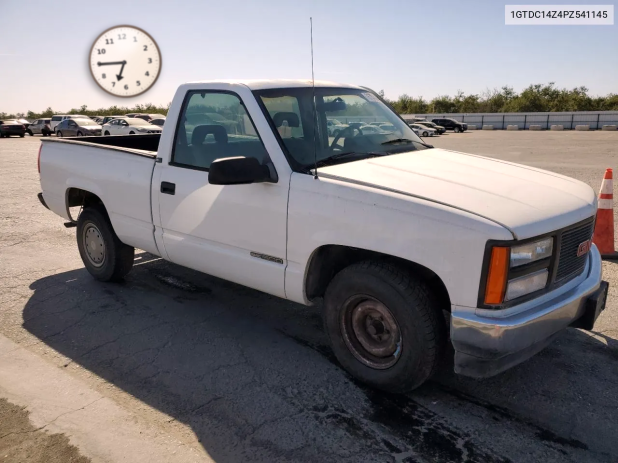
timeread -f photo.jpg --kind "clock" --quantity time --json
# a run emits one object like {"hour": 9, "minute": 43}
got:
{"hour": 6, "minute": 45}
